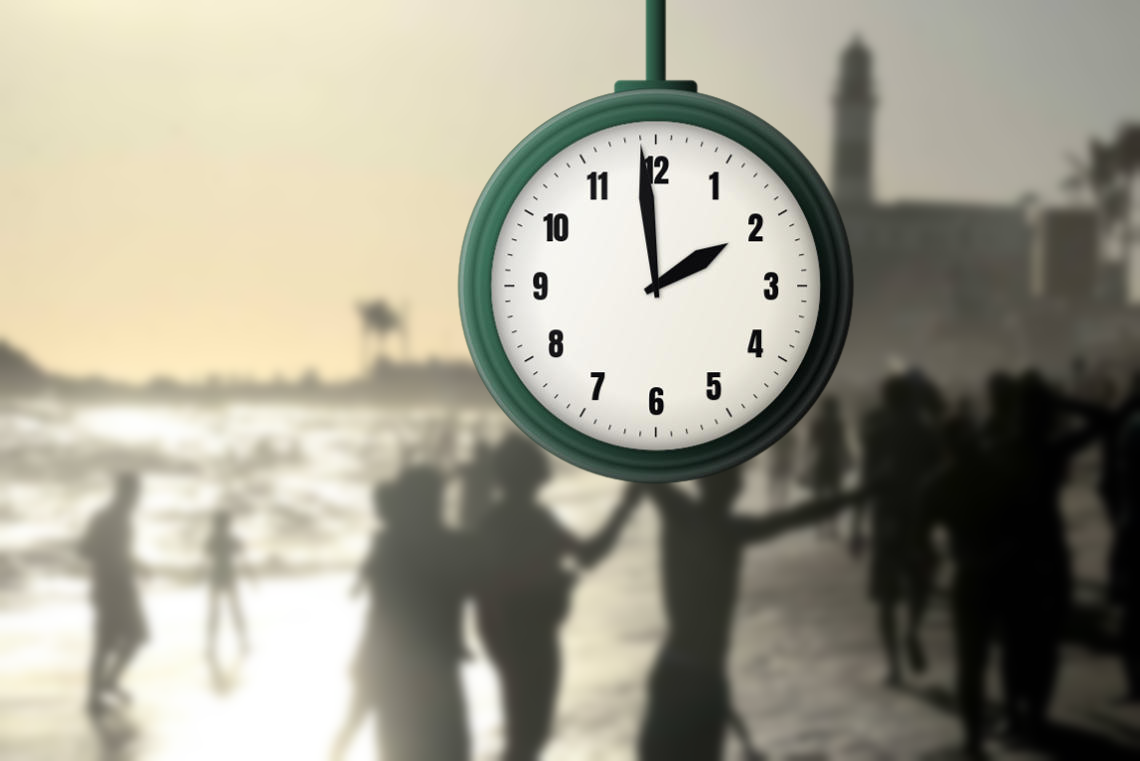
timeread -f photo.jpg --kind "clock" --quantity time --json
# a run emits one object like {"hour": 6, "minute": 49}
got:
{"hour": 1, "minute": 59}
